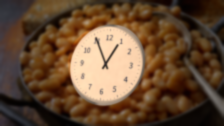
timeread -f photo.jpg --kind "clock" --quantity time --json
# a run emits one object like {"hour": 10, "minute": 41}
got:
{"hour": 12, "minute": 55}
